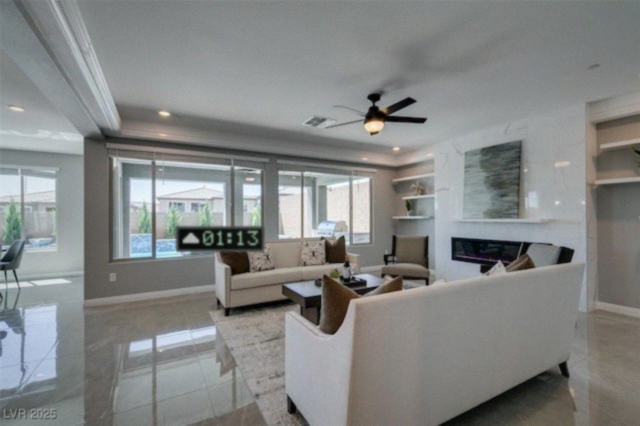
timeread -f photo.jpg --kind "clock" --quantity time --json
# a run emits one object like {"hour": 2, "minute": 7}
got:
{"hour": 1, "minute": 13}
